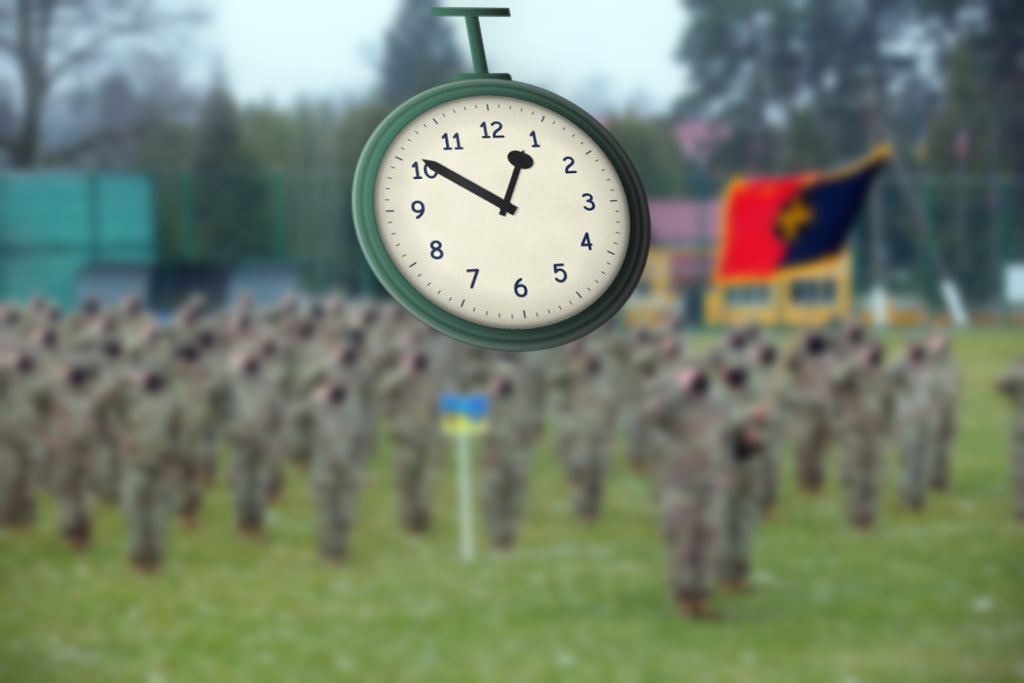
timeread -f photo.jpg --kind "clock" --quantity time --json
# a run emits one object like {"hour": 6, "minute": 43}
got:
{"hour": 12, "minute": 51}
